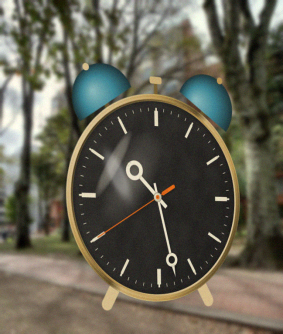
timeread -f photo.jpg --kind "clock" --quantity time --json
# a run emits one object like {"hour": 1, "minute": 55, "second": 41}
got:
{"hour": 10, "minute": 27, "second": 40}
